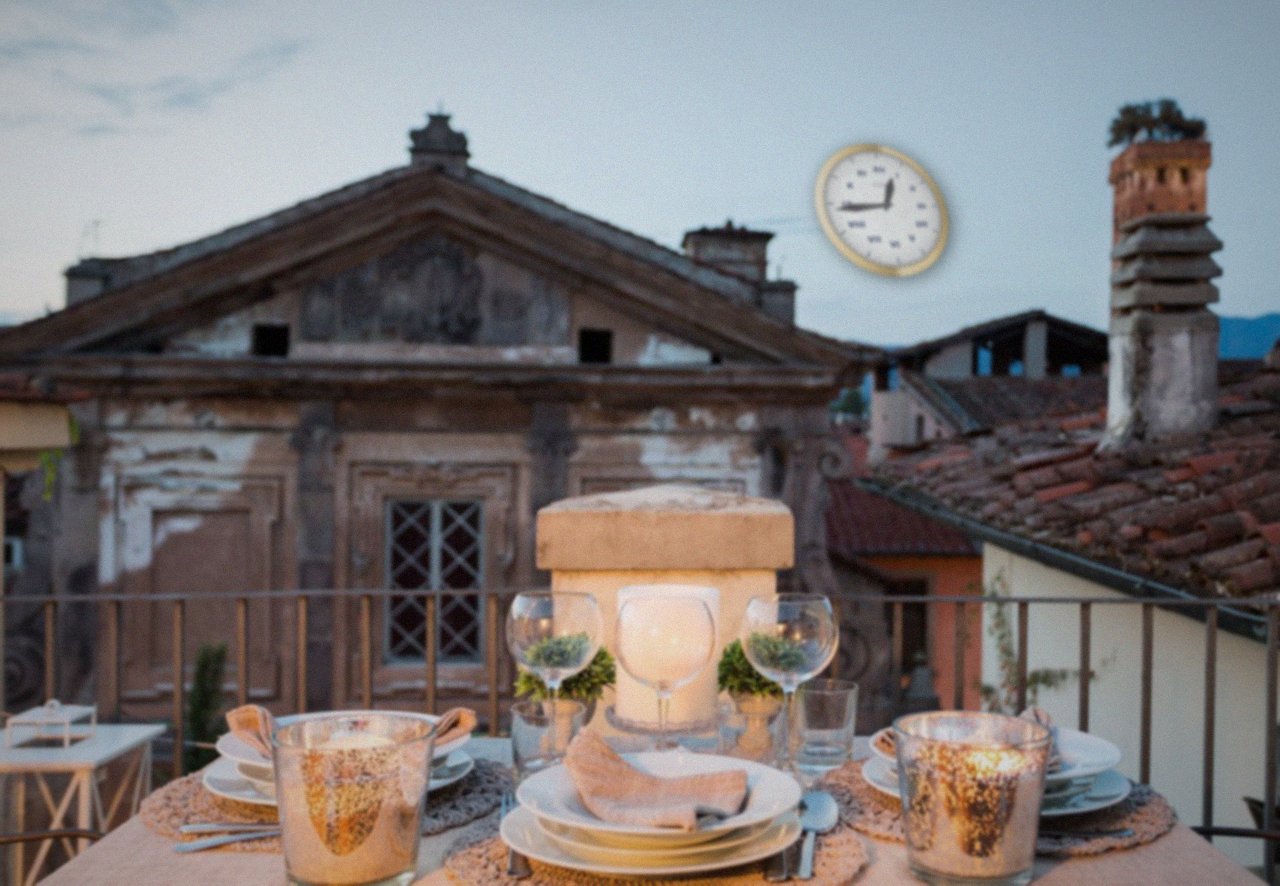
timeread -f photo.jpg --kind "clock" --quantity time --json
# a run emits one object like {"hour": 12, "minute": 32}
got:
{"hour": 12, "minute": 44}
